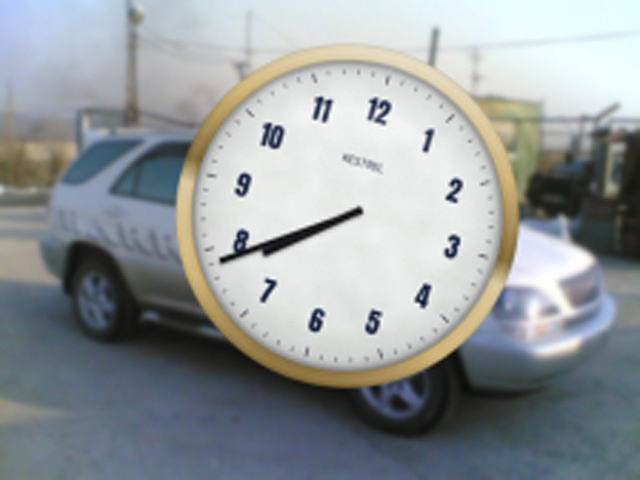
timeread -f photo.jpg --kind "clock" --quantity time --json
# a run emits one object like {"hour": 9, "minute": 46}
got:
{"hour": 7, "minute": 39}
